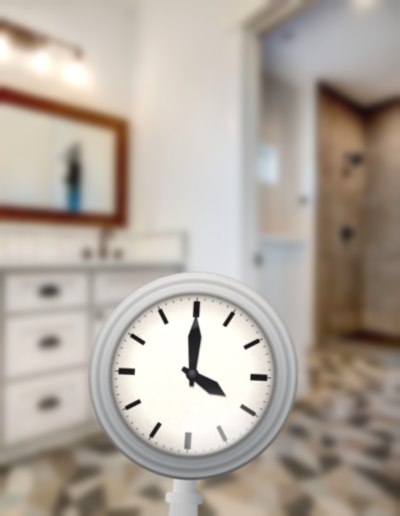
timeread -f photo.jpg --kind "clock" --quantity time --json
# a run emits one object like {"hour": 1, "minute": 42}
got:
{"hour": 4, "minute": 0}
